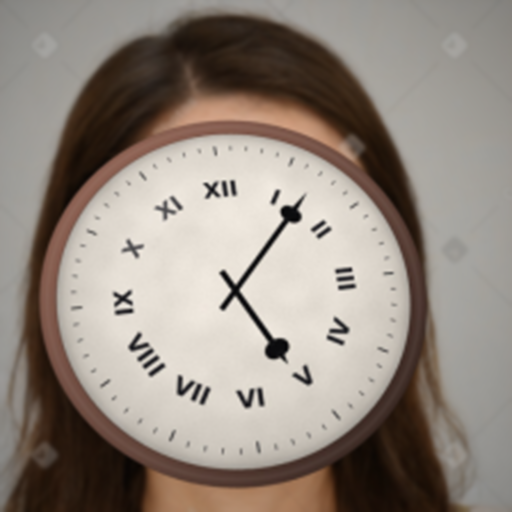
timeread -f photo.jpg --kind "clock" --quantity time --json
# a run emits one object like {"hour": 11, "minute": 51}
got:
{"hour": 5, "minute": 7}
